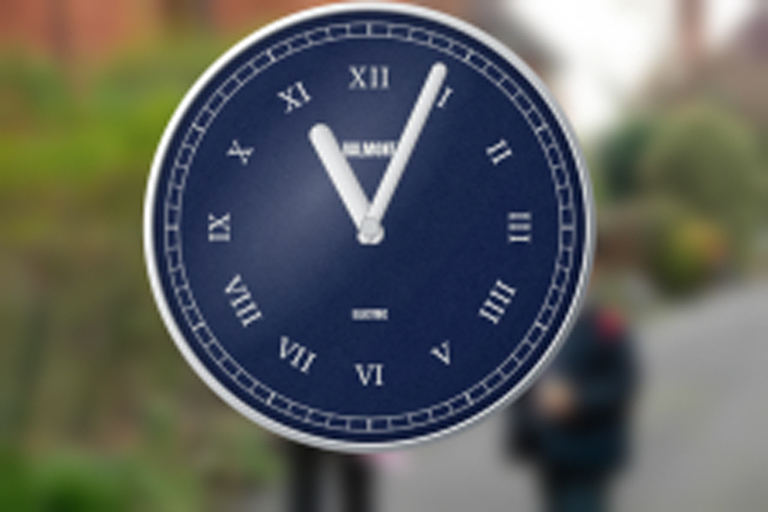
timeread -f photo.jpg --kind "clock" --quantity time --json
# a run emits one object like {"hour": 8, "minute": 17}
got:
{"hour": 11, "minute": 4}
